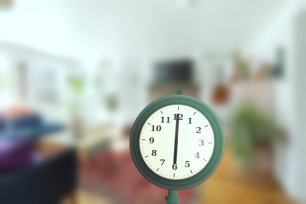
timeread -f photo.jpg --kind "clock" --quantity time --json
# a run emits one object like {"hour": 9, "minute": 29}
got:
{"hour": 6, "minute": 0}
